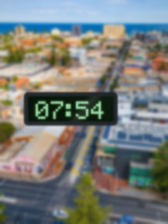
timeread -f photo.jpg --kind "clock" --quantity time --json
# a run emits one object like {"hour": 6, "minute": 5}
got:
{"hour": 7, "minute": 54}
